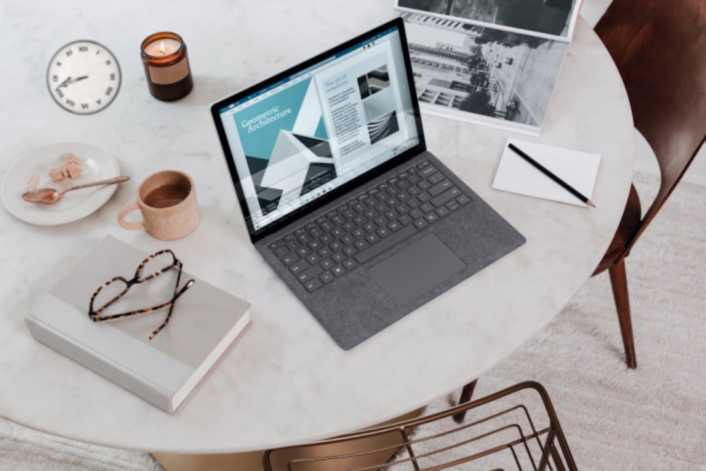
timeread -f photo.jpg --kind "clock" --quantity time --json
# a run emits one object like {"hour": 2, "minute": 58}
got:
{"hour": 8, "minute": 42}
